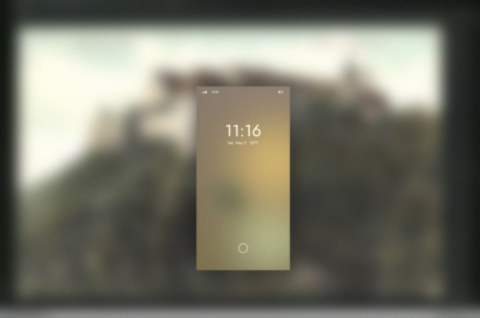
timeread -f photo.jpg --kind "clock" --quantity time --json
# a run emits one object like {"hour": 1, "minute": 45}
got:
{"hour": 11, "minute": 16}
